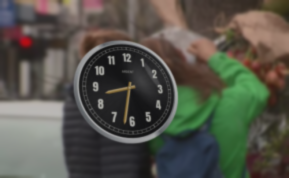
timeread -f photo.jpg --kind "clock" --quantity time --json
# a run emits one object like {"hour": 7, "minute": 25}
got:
{"hour": 8, "minute": 32}
